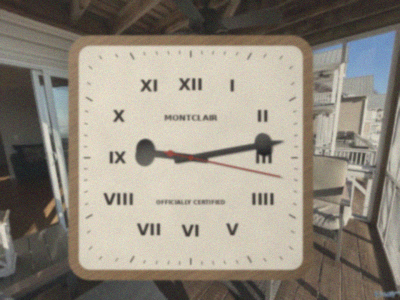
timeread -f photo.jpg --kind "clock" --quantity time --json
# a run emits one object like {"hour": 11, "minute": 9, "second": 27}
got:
{"hour": 9, "minute": 13, "second": 17}
